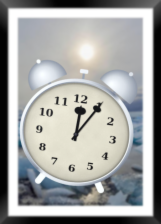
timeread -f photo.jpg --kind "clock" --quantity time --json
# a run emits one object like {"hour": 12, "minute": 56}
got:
{"hour": 12, "minute": 5}
